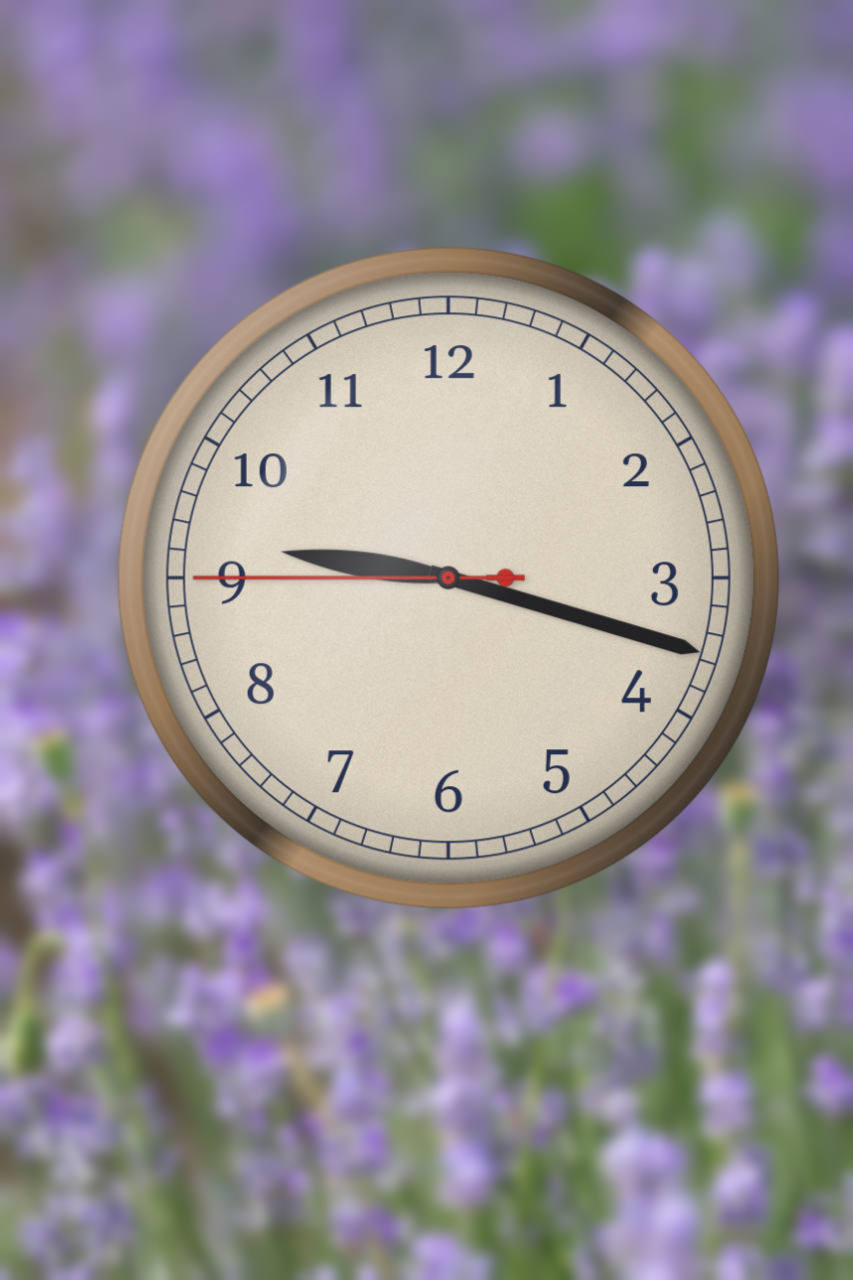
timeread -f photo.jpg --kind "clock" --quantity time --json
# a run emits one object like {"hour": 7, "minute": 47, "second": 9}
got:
{"hour": 9, "minute": 17, "second": 45}
